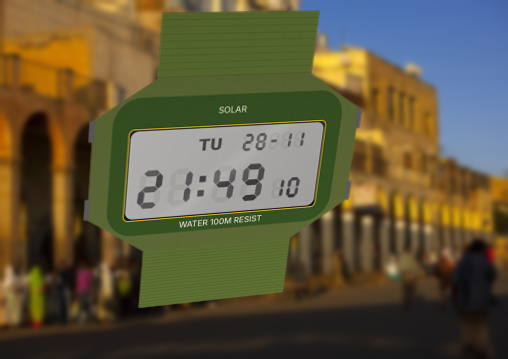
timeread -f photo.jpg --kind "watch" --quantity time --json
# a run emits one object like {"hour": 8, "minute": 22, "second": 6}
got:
{"hour": 21, "minute": 49, "second": 10}
